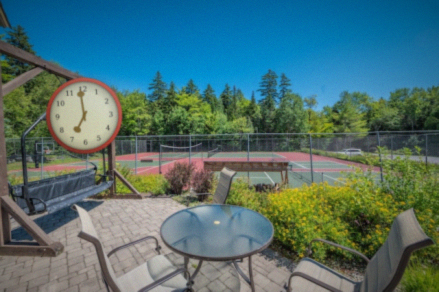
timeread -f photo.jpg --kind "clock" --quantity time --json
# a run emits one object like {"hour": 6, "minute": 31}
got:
{"hour": 6, "minute": 59}
